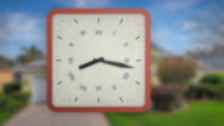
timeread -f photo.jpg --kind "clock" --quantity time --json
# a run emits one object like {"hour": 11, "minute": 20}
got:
{"hour": 8, "minute": 17}
